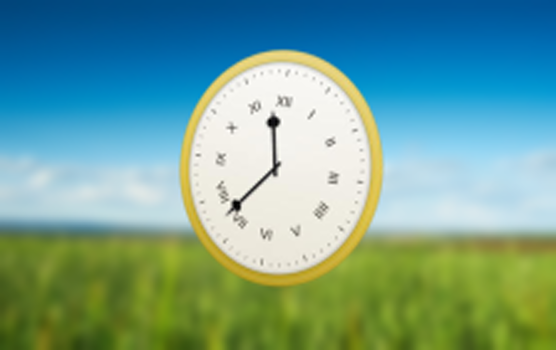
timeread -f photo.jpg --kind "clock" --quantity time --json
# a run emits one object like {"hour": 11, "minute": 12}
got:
{"hour": 11, "minute": 37}
